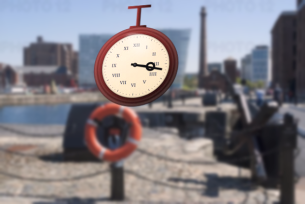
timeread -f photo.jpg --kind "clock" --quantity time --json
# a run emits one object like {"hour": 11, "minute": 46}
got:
{"hour": 3, "minute": 17}
